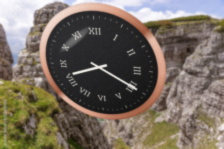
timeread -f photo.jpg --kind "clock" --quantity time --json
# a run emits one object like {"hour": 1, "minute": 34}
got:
{"hour": 8, "minute": 20}
